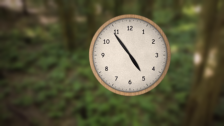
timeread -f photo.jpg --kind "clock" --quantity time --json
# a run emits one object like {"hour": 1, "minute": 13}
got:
{"hour": 4, "minute": 54}
